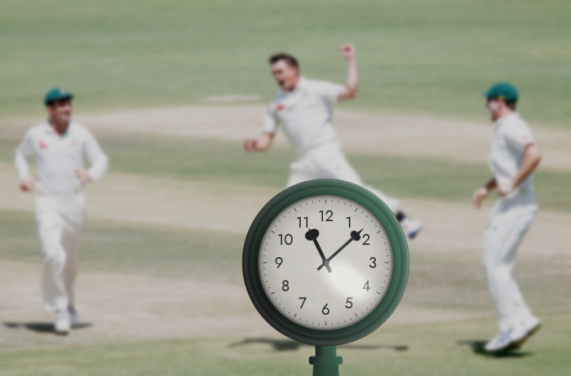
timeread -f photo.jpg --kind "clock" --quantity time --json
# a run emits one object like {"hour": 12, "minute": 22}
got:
{"hour": 11, "minute": 8}
